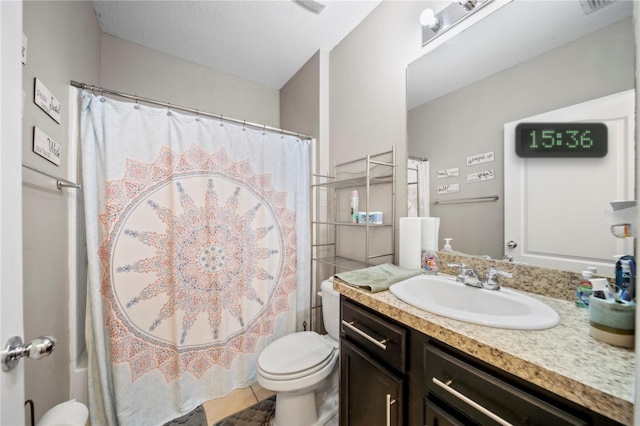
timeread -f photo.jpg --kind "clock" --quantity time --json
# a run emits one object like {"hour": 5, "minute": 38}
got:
{"hour": 15, "minute": 36}
